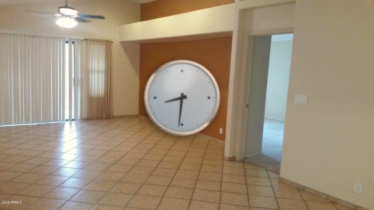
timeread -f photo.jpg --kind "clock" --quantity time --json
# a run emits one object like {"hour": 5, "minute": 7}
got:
{"hour": 8, "minute": 31}
